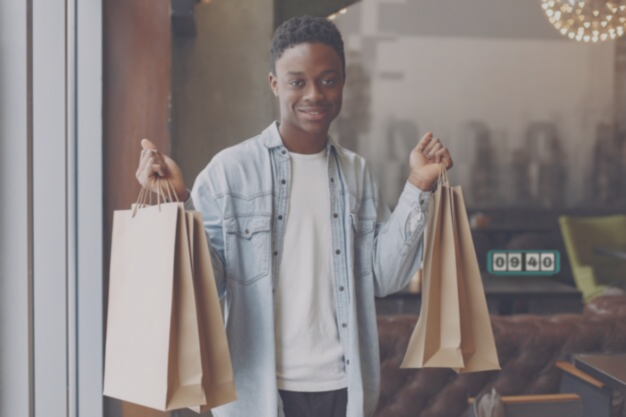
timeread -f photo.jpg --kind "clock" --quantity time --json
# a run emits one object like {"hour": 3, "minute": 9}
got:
{"hour": 9, "minute": 40}
